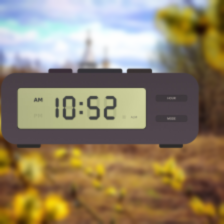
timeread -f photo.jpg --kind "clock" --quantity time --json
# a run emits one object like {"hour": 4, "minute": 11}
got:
{"hour": 10, "minute": 52}
